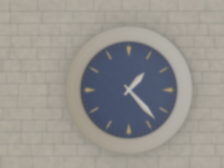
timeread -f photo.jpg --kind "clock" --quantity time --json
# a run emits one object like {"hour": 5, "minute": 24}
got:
{"hour": 1, "minute": 23}
